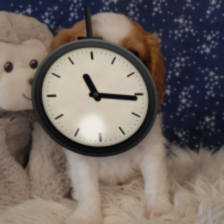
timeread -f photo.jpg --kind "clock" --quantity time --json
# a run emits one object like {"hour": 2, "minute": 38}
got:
{"hour": 11, "minute": 16}
